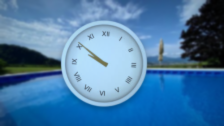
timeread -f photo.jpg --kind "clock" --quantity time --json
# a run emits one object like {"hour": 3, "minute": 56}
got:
{"hour": 9, "minute": 51}
